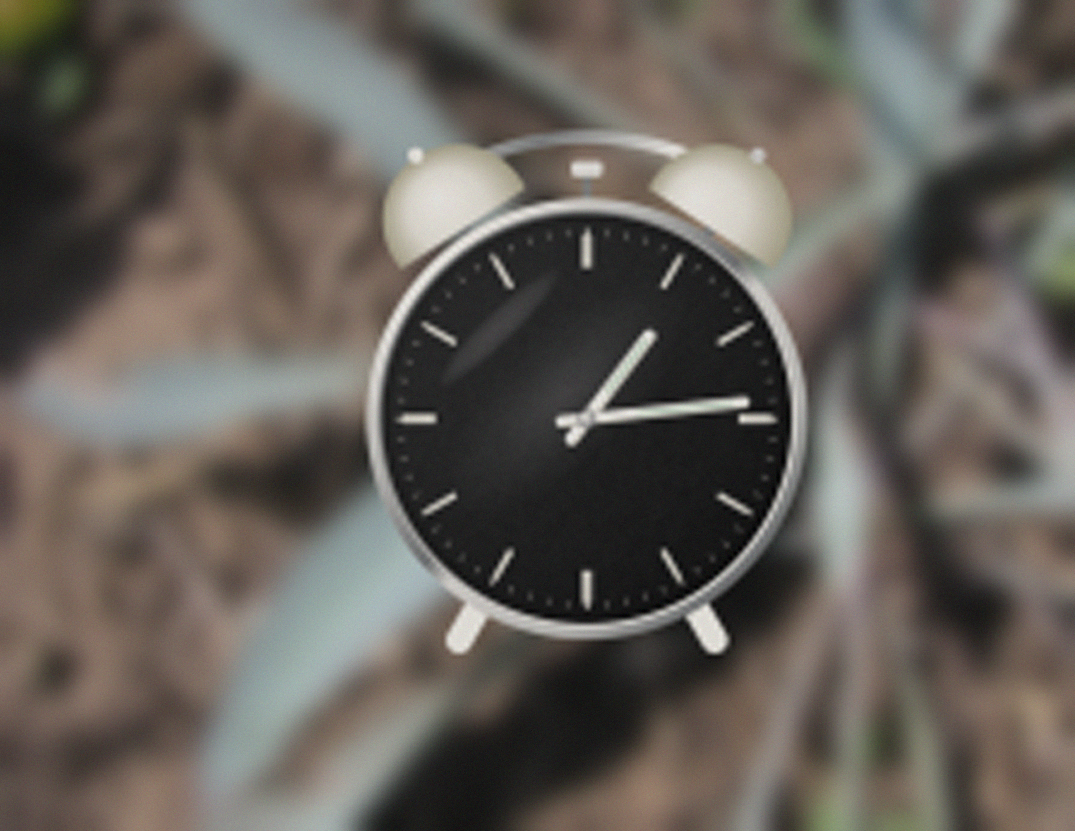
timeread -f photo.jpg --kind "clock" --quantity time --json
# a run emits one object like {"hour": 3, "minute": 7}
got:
{"hour": 1, "minute": 14}
